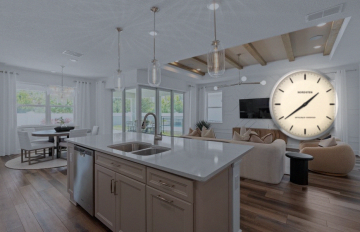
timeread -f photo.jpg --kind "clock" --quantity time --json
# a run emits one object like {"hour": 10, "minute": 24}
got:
{"hour": 1, "minute": 39}
